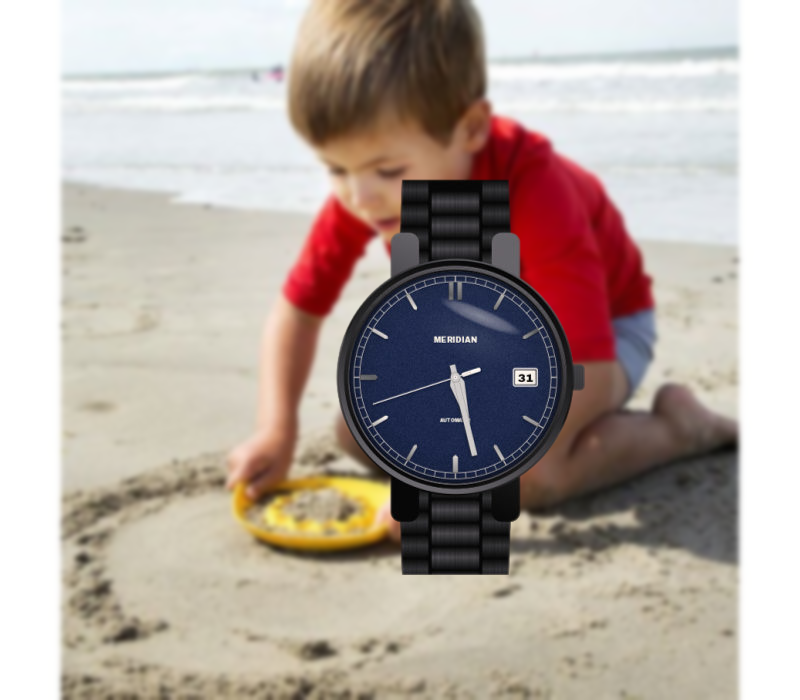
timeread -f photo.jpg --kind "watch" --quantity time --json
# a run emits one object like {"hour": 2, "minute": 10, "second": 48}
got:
{"hour": 5, "minute": 27, "second": 42}
